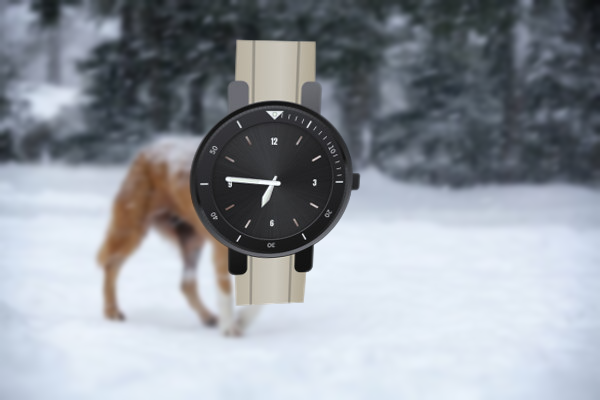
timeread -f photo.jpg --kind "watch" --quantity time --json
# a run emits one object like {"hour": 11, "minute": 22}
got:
{"hour": 6, "minute": 46}
